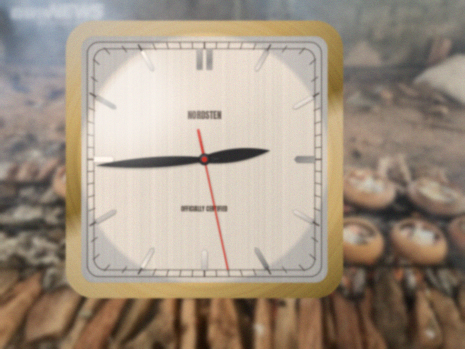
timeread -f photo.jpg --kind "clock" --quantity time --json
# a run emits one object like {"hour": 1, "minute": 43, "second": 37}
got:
{"hour": 2, "minute": 44, "second": 28}
